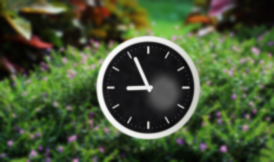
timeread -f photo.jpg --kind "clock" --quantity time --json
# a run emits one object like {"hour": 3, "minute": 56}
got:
{"hour": 8, "minute": 56}
